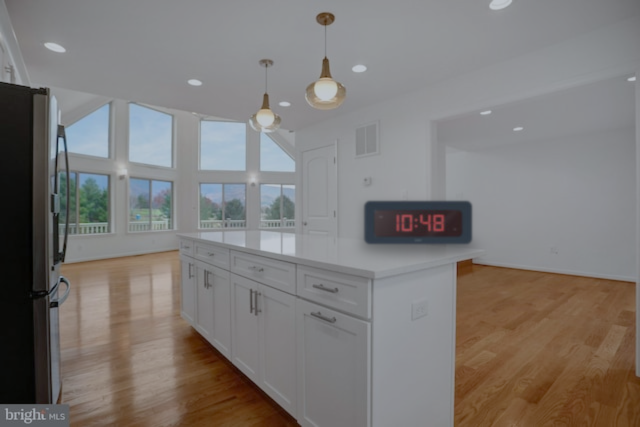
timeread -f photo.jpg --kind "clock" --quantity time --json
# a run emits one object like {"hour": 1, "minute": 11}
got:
{"hour": 10, "minute": 48}
